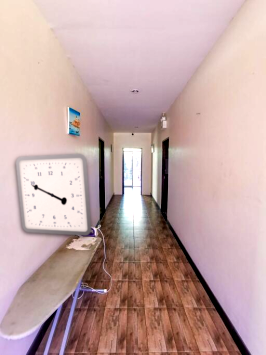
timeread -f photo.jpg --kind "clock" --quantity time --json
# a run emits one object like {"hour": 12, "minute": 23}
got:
{"hour": 3, "minute": 49}
